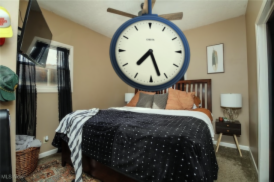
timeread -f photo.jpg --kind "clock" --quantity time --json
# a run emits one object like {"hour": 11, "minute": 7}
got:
{"hour": 7, "minute": 27}
